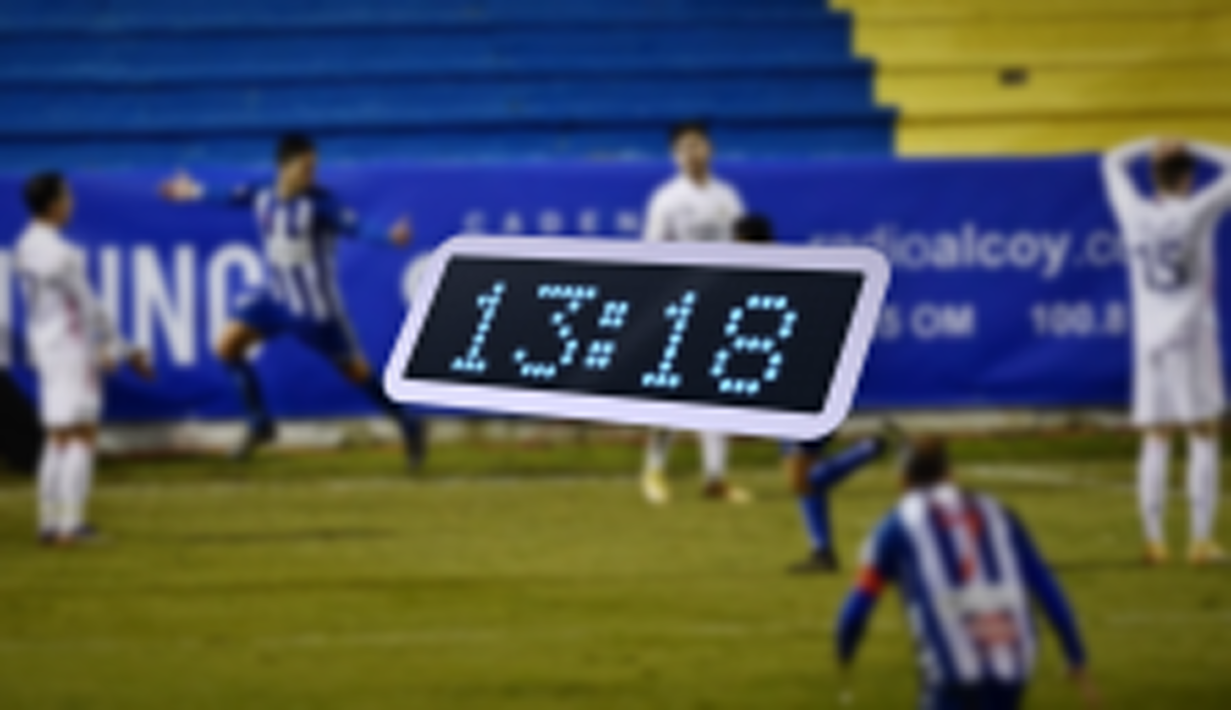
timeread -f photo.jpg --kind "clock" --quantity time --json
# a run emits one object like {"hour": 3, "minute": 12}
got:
{"hour": 13, "minute": 18}
